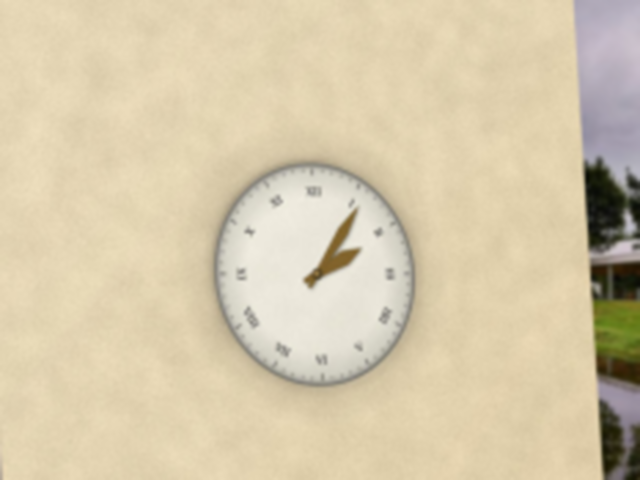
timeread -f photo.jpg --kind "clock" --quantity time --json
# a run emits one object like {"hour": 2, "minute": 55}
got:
{"hour": 2, "minute": 6}
